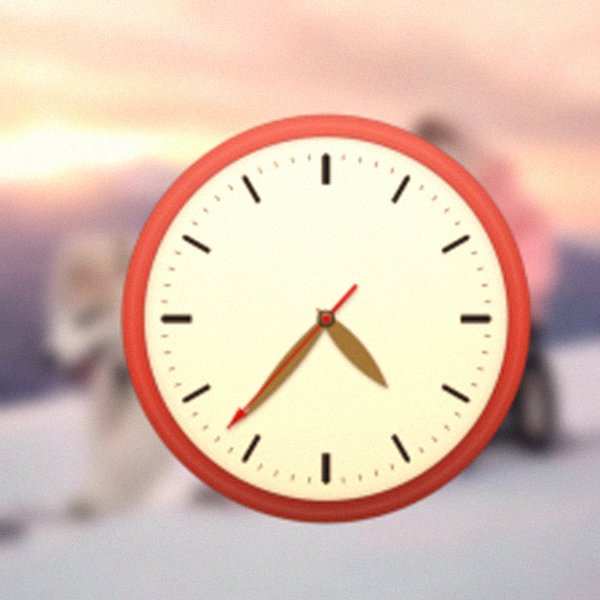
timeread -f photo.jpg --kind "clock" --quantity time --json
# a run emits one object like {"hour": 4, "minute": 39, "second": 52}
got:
{"hour": 4, "minute": 36, "second": 37}
